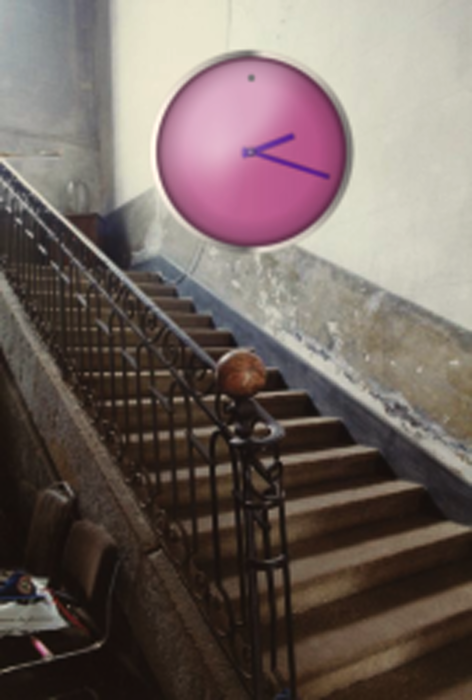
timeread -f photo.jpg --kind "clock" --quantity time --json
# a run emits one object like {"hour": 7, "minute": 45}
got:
{"hour": 2, "minute": 18}
